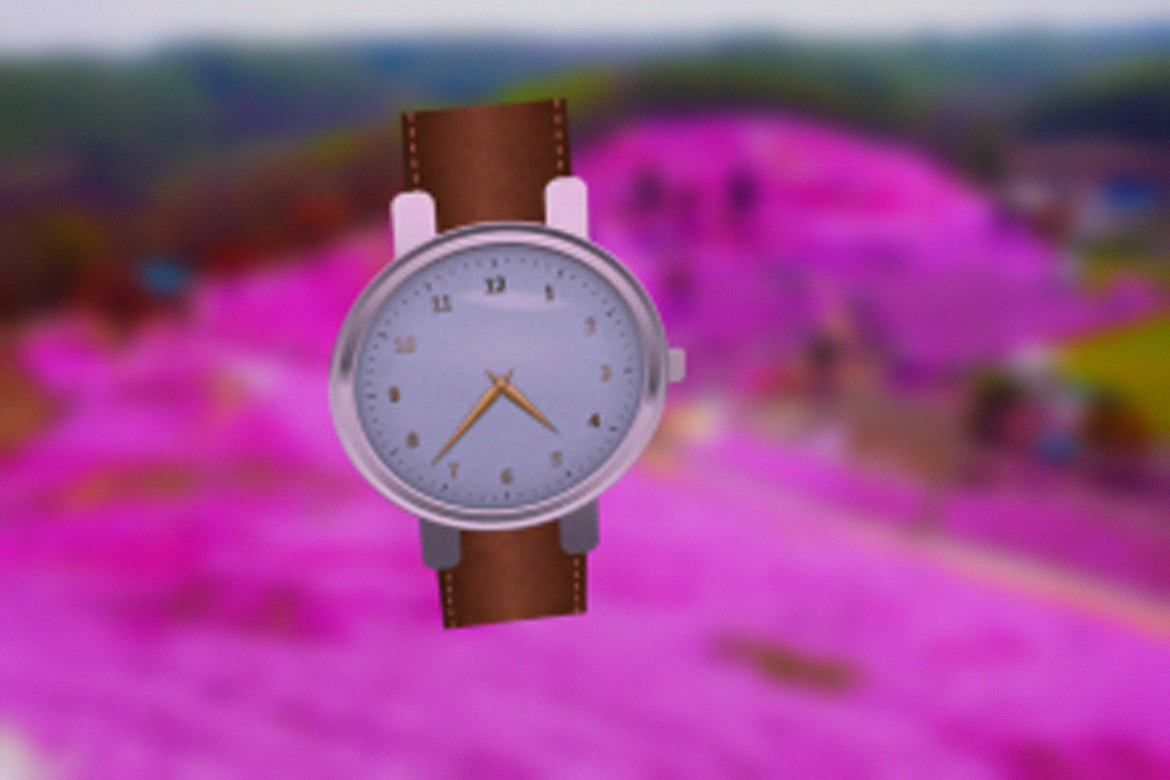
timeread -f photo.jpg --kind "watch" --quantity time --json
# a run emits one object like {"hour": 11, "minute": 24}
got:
{"hour": 4, "minute": 37}
